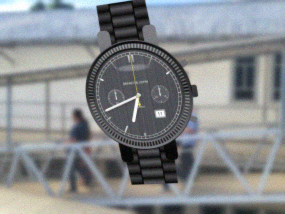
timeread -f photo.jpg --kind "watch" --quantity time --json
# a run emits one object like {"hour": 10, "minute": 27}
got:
{"hour": 6, "minute": 42}
